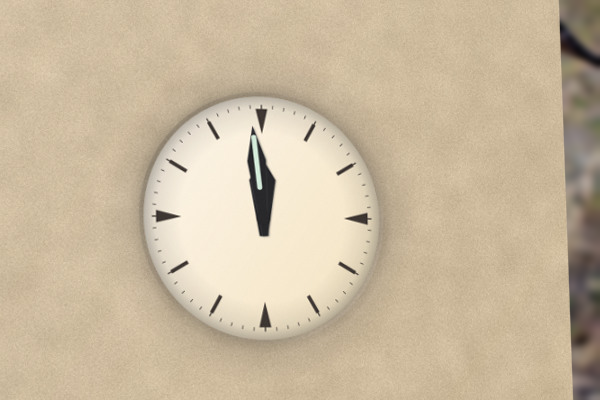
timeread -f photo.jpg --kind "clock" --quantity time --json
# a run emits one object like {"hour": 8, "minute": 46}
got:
{"hour": 11, "minute": 59}
